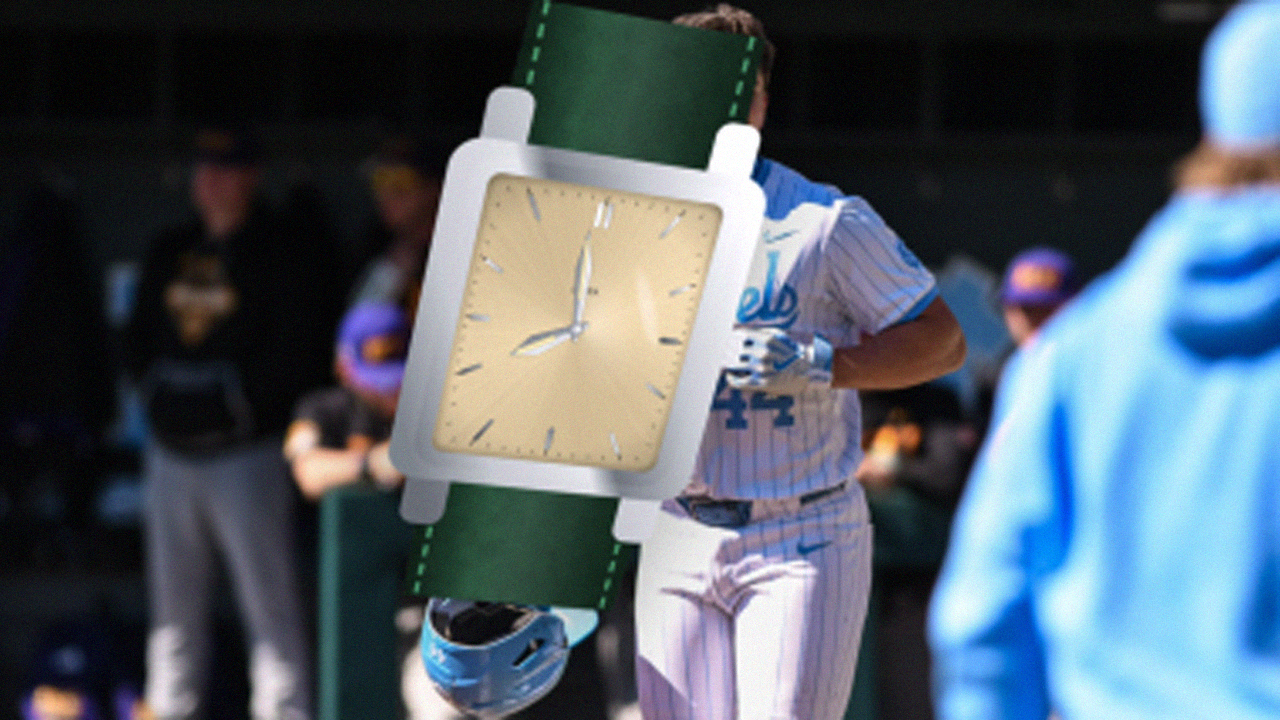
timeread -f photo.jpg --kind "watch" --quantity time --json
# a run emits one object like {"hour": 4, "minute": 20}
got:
{"hour": 7, "minute": 59}
